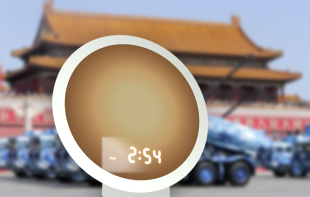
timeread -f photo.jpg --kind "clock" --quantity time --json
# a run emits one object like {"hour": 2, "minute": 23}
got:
{"hour": 2, "minute": 54}
